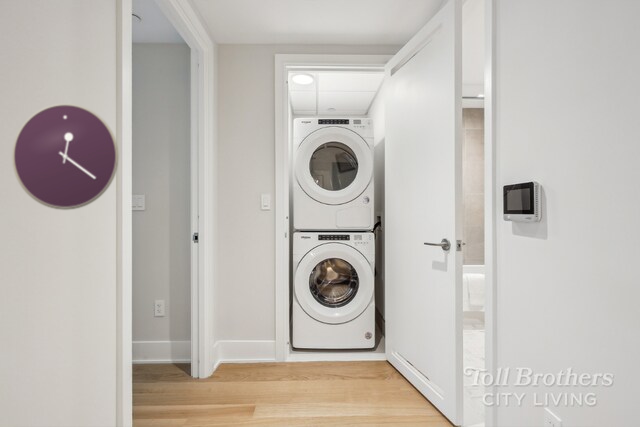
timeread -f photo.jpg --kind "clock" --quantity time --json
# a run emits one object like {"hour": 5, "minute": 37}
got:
{"hour": 12, "minute": 21}
